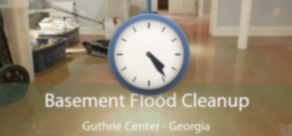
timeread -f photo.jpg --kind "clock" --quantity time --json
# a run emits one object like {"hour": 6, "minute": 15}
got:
{"hour": 4, "minute": 24}
